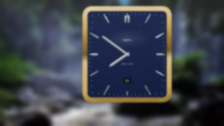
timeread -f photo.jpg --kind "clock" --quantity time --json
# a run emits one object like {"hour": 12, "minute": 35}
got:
{"hour": 7, "minute": 51}
